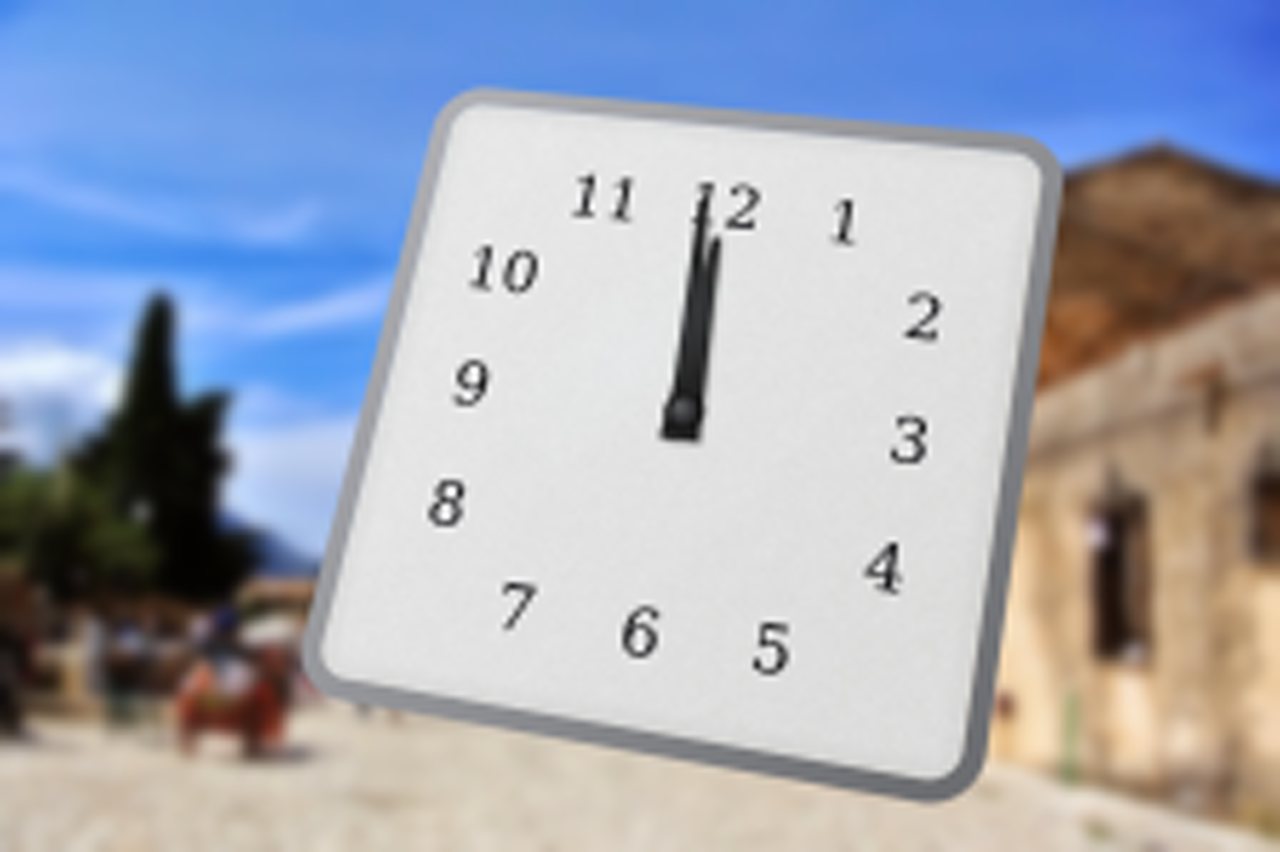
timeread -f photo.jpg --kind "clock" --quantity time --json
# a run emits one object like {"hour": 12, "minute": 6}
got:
{"hour": 11, "minute": 59}
